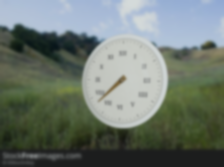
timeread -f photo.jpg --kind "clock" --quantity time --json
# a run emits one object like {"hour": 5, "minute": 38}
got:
{"hour": 7, "minute": 38}
